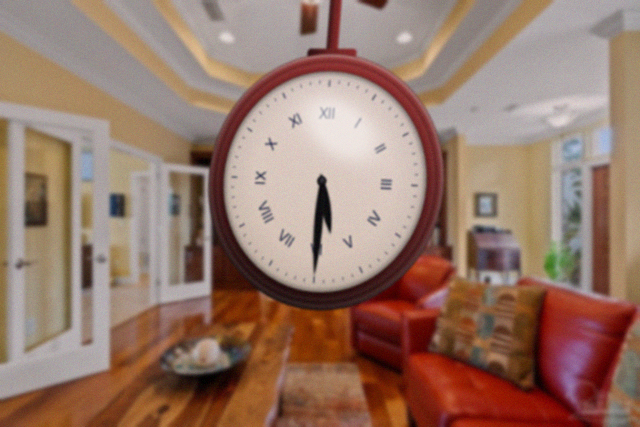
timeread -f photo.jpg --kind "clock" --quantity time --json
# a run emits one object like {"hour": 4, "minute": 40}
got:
{"hour": 5, "minute": 30}
